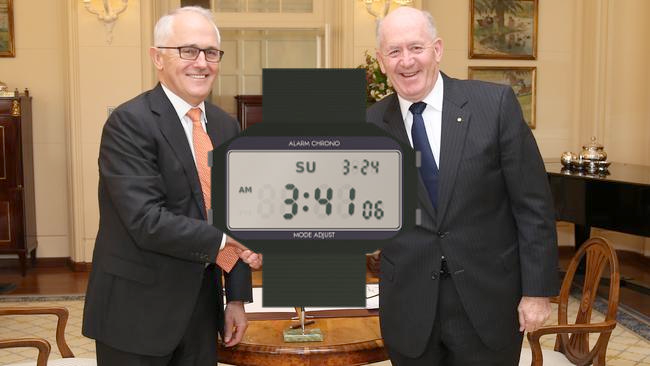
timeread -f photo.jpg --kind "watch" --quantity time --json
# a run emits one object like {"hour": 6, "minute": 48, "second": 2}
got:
{"hour": 3, "minute": 41, "second": 6}
